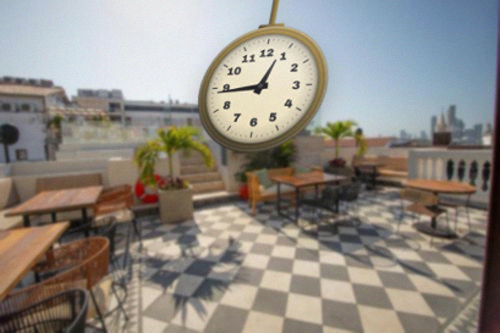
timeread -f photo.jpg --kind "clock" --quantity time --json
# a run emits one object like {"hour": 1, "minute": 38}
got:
{"hour": 12, "minute": 44}
